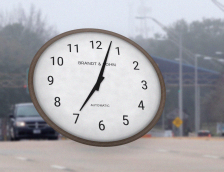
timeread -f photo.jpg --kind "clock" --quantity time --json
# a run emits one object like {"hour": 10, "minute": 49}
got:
{"hour": 7, "minute": 3}
